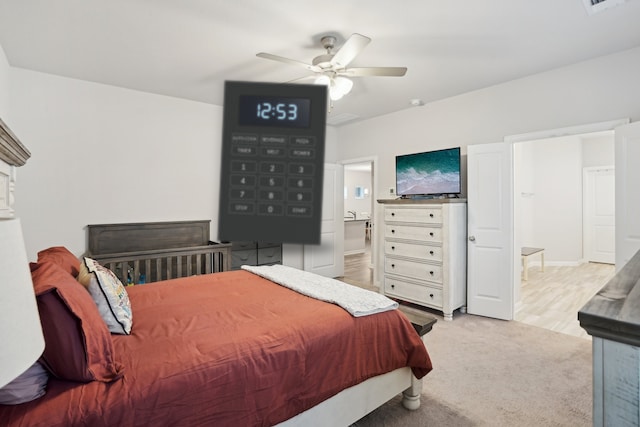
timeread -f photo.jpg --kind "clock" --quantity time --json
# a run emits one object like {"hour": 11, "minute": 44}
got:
{"hour": 12, "minute": 53}
